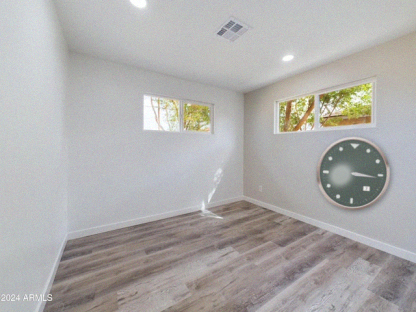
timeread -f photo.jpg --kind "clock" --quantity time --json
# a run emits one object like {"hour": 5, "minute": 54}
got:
{"hour": 3, "minute": 16}
